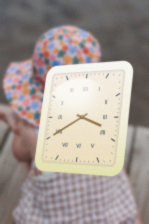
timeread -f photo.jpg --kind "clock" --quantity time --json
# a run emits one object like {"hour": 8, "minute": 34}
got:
{"hour": 3, "minute": 40}
